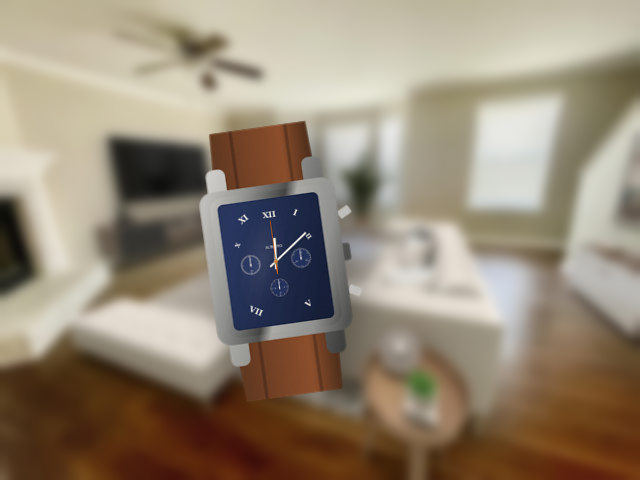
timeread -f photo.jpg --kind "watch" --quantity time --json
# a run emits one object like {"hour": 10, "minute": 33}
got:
{"hour": 12, "minute": 9}
